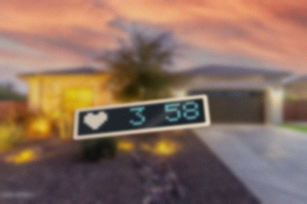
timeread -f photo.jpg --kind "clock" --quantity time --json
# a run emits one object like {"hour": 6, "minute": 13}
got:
{"hour": 3, "minute": 58}
